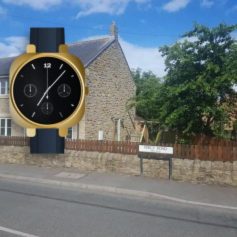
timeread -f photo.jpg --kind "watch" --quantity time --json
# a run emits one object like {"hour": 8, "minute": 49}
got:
{"hour": 7, "minute": 7}
